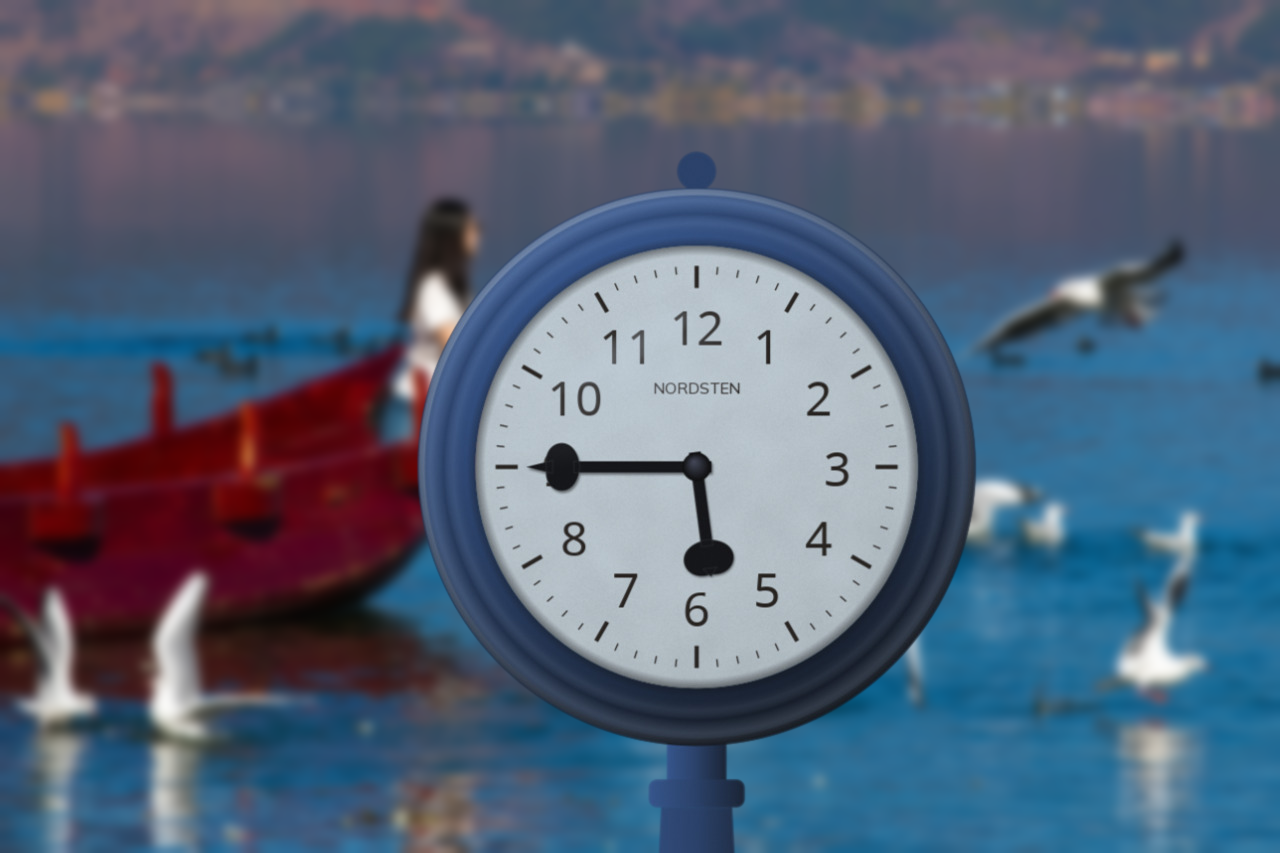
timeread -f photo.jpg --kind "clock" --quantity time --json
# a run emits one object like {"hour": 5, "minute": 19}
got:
{"hour": 5, "minute": 45}
